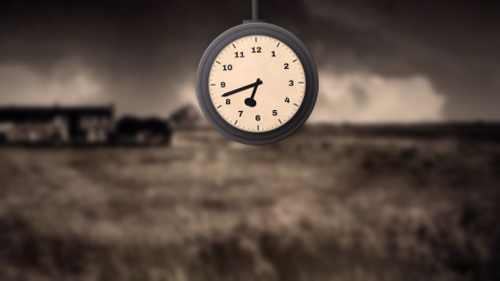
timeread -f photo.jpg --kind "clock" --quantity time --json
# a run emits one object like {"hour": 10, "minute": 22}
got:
{"hour": 6, "minute": 42}
